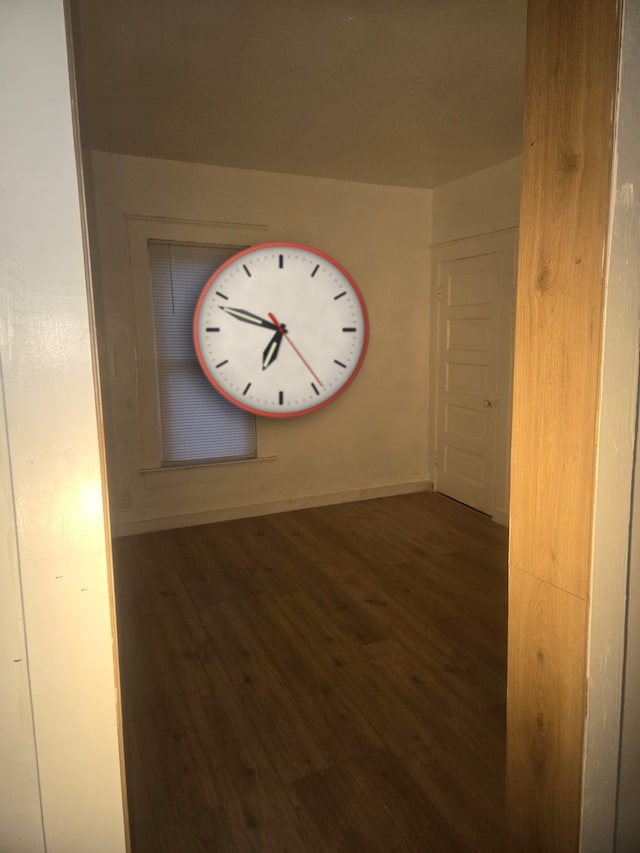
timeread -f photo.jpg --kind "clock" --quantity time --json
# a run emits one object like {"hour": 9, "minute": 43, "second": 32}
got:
{"hour": 6, "minute": 48, "second": 24}
